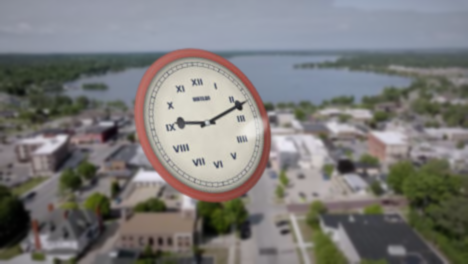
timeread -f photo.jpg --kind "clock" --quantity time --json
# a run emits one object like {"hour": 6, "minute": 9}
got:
{"hour": 9, "minute": 12}
